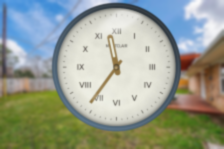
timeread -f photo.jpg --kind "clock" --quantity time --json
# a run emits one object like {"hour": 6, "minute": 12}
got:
{"hour": 11, "minute": 36}
